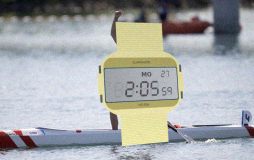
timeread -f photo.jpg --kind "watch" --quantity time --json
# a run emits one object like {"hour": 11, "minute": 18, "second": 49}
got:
{"hour": 2, "minute": 5, "second": 59}
